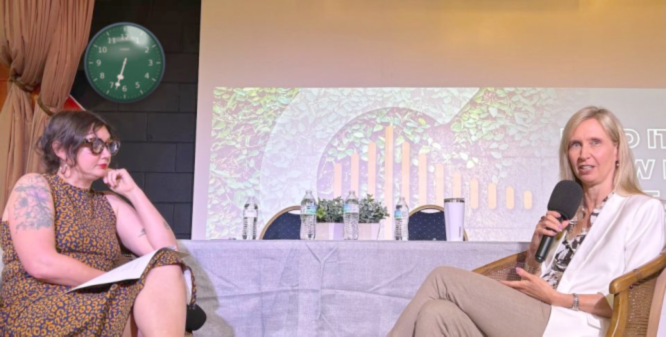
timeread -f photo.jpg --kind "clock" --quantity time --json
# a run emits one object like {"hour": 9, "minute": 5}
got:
{"hour": 6, "minute": 33}
